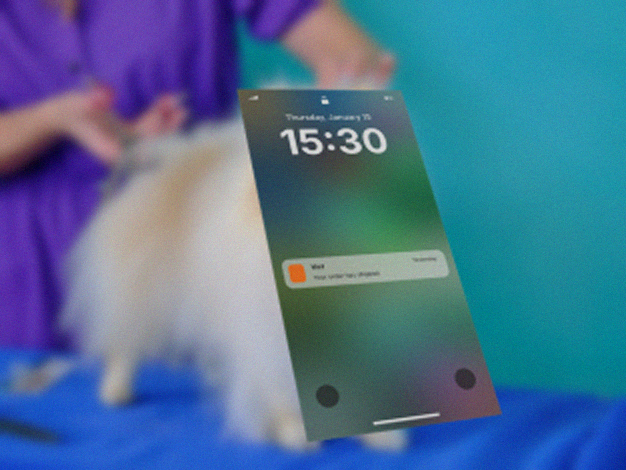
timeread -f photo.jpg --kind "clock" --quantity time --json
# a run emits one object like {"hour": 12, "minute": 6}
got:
{"hour": 15, "minute": 30}
